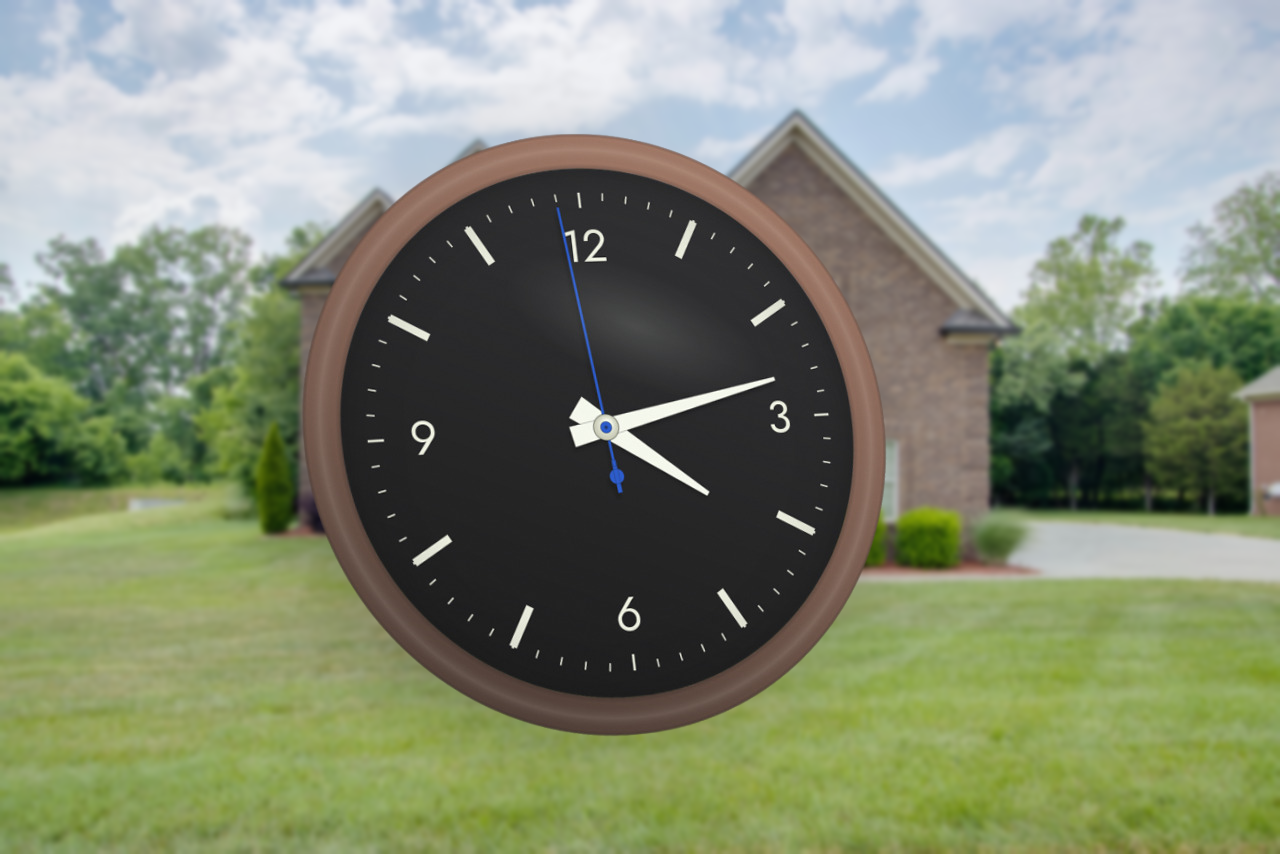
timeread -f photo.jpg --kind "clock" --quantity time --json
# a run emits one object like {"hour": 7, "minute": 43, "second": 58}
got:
{"hour": 4, "minute": 12, "second": 59}
